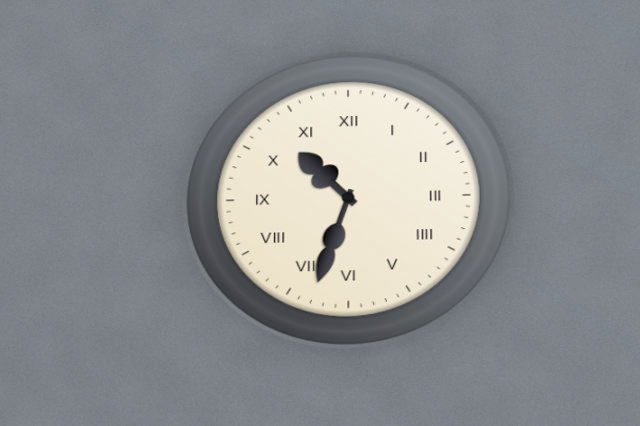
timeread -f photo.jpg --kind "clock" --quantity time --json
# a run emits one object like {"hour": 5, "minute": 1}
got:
{"hour": 10, "minute": 33}
